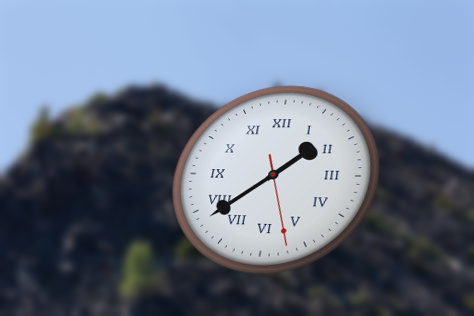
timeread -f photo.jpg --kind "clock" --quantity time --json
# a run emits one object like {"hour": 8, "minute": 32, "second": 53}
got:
{"hour": 1, "minute": 38, "second": 27}
